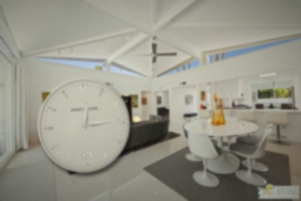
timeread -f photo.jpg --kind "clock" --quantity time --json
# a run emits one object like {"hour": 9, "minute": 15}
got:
{"hour": 12, "minute": 14}
